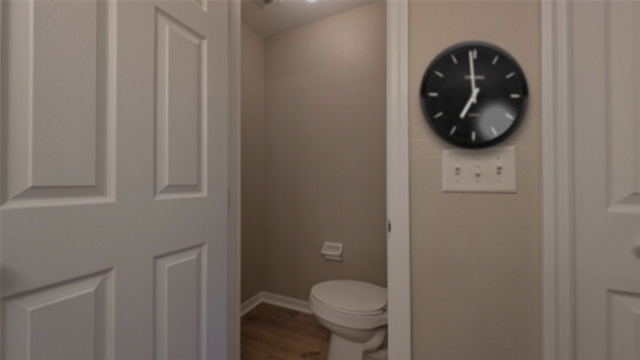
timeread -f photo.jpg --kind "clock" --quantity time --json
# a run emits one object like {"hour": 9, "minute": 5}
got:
{"hour": 6, "minute": 59}
